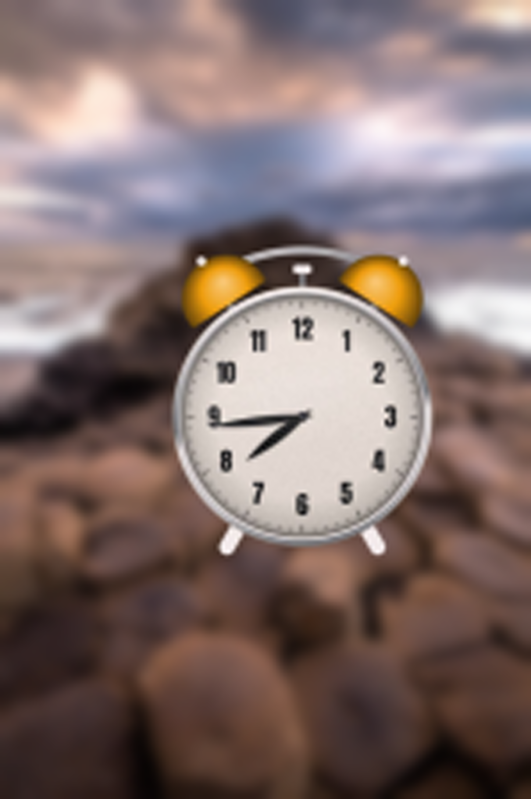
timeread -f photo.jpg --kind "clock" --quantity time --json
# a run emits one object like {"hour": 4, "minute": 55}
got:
{"hour": 7, "minute": 44}
